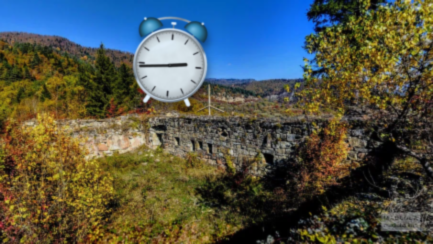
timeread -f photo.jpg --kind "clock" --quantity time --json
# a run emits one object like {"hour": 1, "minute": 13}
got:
{"hour": 2, "minute": 44}
